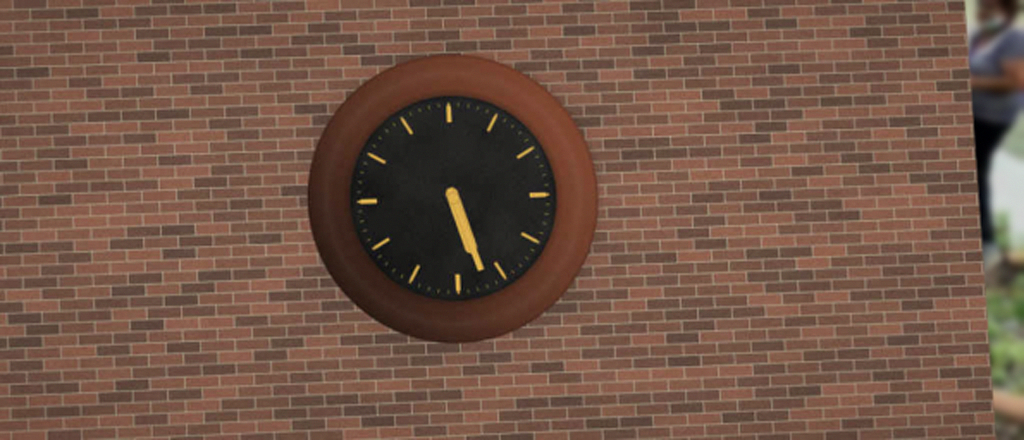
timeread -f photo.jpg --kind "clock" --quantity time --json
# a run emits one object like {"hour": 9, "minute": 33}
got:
{"hour": 5, "minute": 27}
